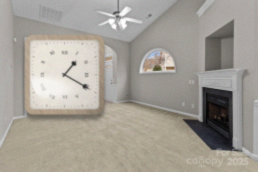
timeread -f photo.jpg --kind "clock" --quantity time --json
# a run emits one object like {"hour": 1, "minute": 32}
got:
{"hour": 1, "minute": 20}
